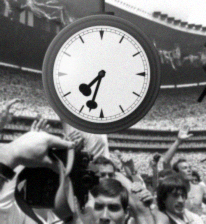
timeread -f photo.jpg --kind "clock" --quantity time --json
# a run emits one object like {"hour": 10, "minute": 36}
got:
{"hour": 7, "minute": 33}
